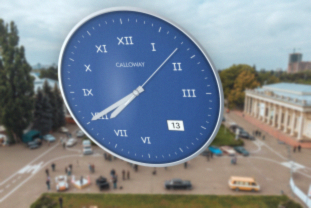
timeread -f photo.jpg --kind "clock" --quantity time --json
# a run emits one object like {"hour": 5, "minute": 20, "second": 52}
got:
{"hour": 7, "minute": 40, "second": 8}
